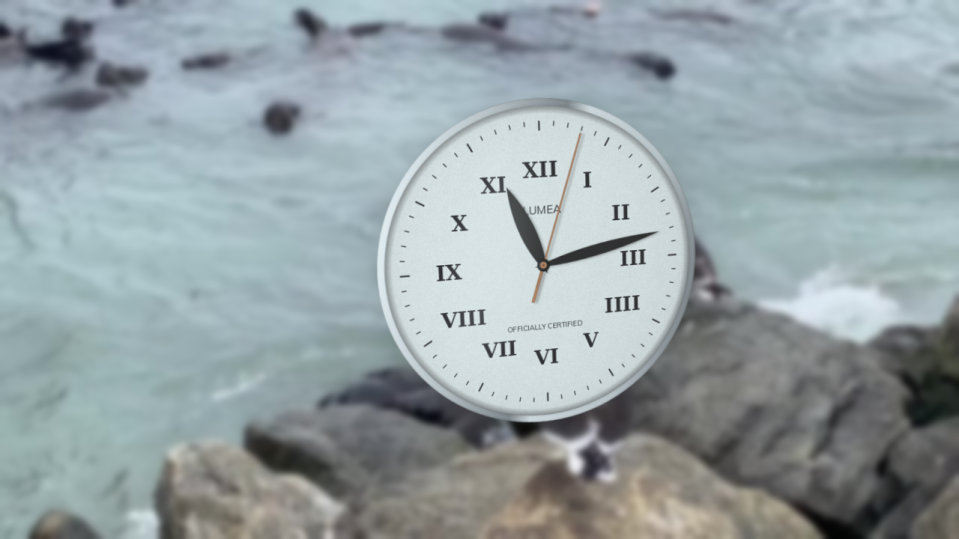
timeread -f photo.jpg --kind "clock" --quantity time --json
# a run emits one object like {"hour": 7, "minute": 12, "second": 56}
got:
{"hour": 11, "minute": 13, "second": 3}
